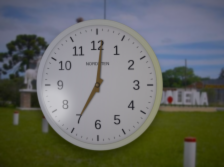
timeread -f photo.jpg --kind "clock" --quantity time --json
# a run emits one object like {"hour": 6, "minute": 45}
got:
{"hour": 7, "minute": 1}
